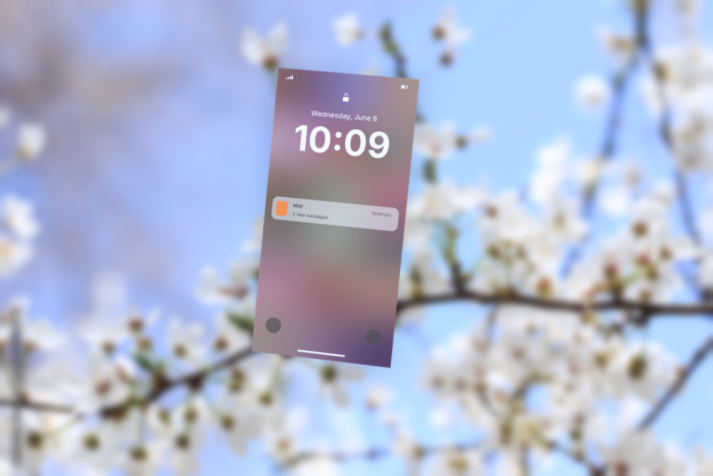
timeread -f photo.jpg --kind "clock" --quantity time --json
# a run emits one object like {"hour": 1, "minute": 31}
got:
{"hour": 10, "minute": 9}
